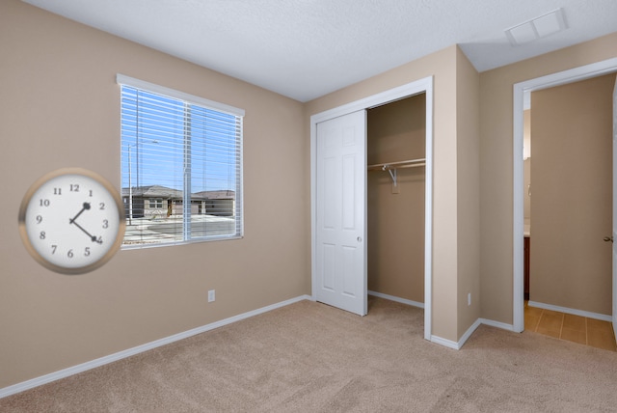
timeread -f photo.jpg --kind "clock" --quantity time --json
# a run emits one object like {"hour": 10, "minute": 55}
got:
{"hour": 1, "minute": 21}
